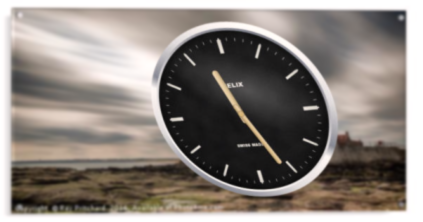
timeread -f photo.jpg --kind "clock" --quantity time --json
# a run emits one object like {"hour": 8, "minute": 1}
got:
{"hour": 11, "minute": 26}
